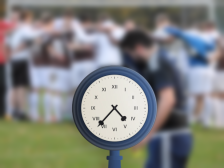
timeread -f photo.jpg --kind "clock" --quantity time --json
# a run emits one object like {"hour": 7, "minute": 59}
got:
{"hour": 4, "minute": 37}
